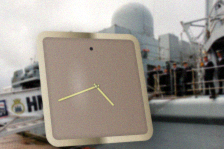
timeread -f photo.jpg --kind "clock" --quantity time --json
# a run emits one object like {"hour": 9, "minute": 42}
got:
{"hour": 4, "minute": 42}
